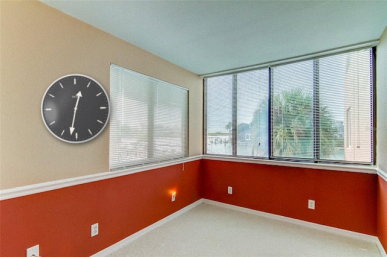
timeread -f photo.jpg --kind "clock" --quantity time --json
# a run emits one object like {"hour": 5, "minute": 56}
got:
{"hour": 12, "minute": 32}
